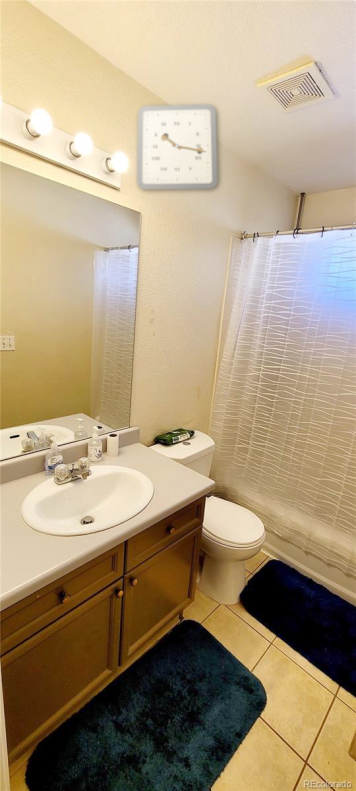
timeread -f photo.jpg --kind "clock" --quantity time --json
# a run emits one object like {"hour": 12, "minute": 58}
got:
{"hour": 10, "minute": 17}
